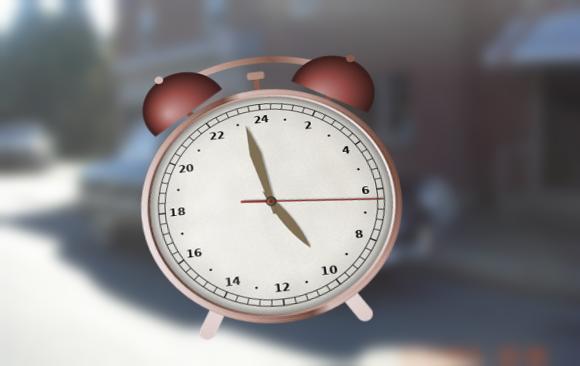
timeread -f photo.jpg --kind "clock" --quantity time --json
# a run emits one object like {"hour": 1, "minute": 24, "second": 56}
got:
{"hour": 9, "minute": 58, "second": 16}
